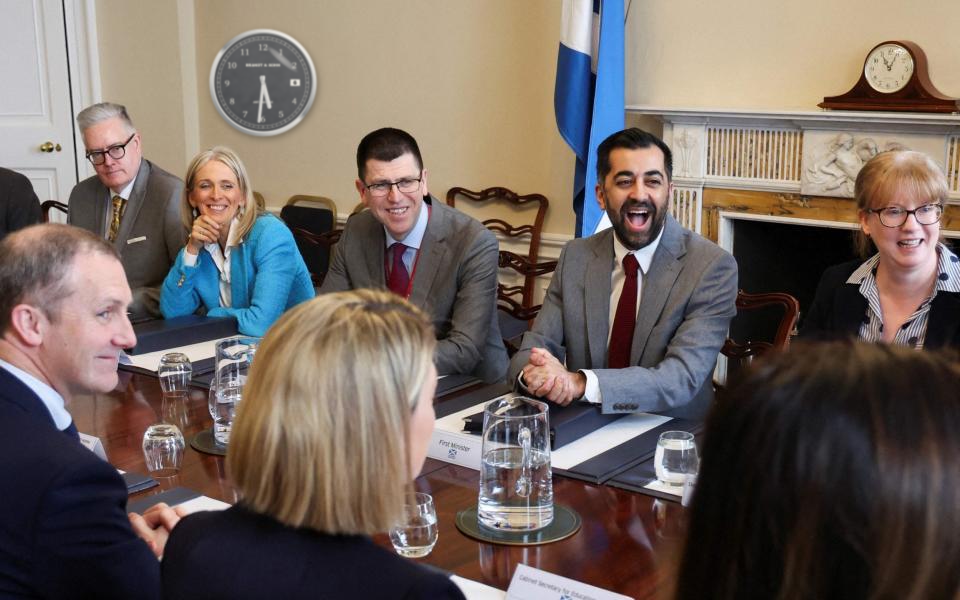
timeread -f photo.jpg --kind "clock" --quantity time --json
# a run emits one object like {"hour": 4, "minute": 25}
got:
{"hour": 5, "minute": 31}
